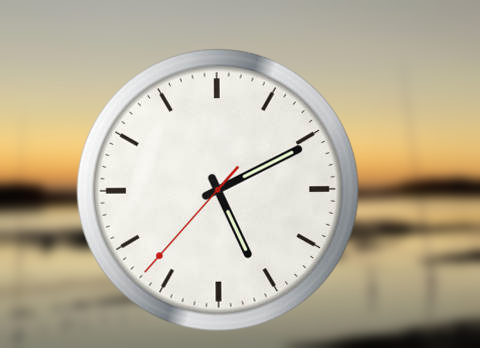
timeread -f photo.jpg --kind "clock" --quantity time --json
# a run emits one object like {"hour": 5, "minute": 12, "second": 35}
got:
{"hour": 5, "minute": 10, "second": 37}
